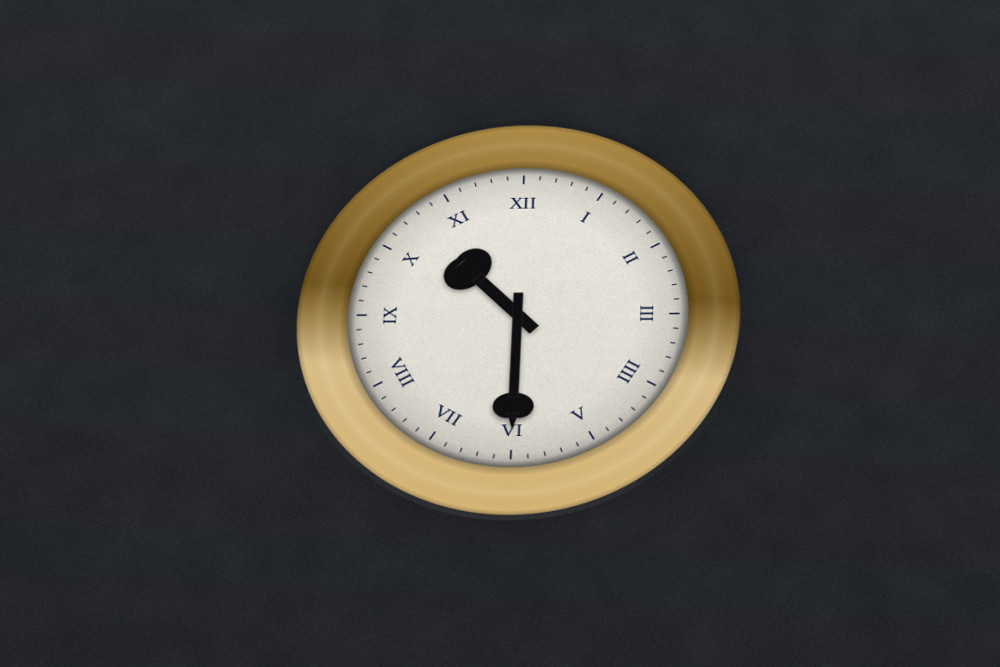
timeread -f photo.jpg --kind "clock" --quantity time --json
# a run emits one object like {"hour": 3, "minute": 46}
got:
{"hour": 10, "minute": 30}
